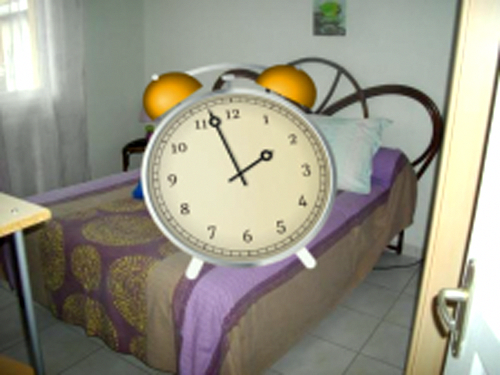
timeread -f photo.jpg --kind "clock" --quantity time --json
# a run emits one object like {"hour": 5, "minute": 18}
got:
{"hour": 1, "minute": 57}
